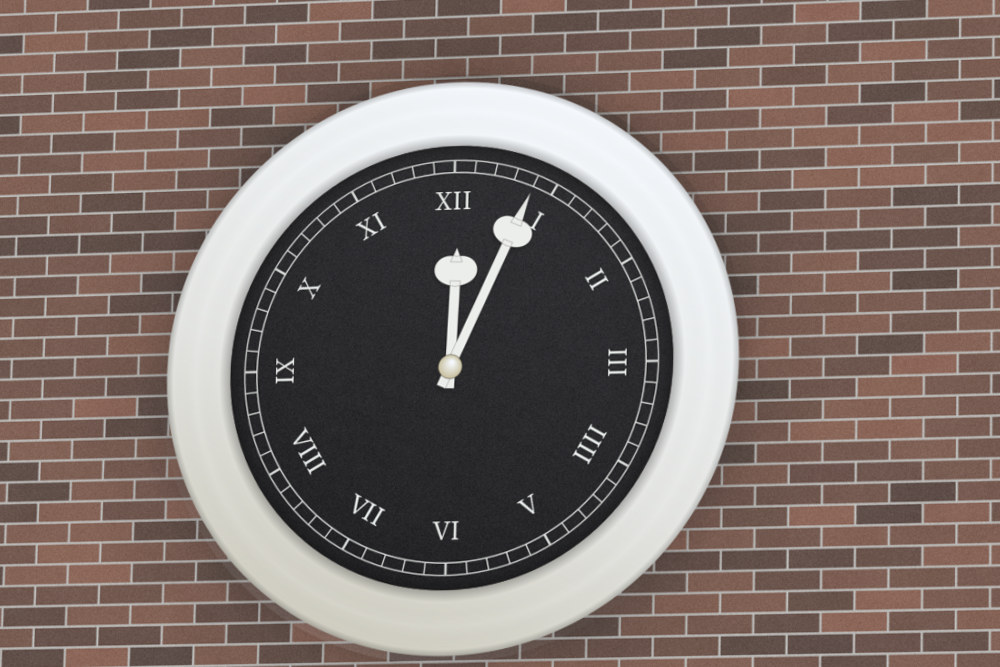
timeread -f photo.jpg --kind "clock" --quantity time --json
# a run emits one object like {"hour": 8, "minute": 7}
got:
{"hour": 12, "minute": 4}
